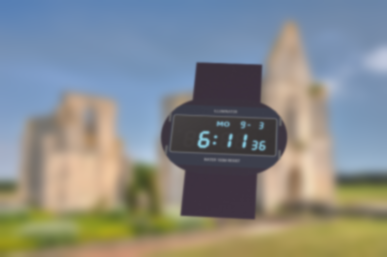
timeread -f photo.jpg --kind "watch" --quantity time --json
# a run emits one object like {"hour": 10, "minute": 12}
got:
{"hour": 6, "minute": 11}
